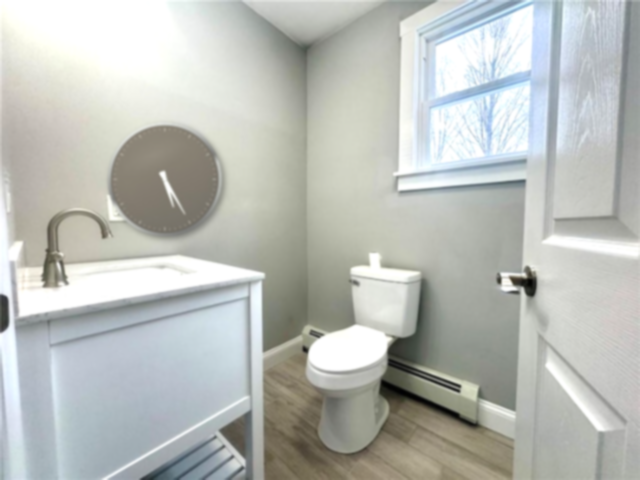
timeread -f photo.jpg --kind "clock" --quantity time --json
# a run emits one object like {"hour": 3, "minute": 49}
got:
{"hour": 5, "minute": 25}
